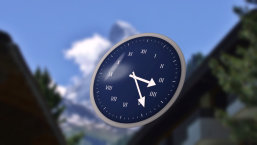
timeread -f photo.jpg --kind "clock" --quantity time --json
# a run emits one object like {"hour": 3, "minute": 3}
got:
{"hour": 3, "minute": 24}
